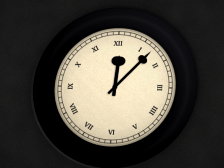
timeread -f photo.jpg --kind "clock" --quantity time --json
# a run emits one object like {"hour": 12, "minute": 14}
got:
{"hour": 12, "minute": 7}
